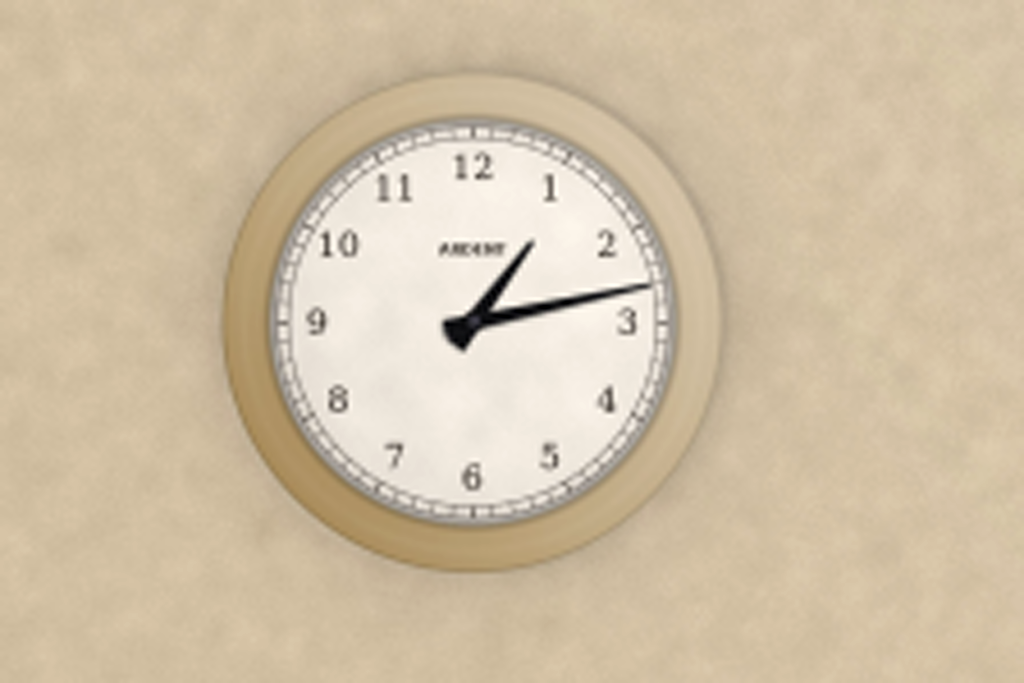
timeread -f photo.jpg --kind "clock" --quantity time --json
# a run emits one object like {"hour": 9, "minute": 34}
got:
{"hour": 1, "minute": 13}
